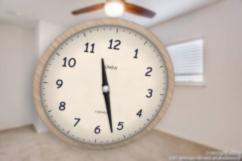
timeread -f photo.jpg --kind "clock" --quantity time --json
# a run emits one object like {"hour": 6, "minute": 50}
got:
{"hour": 11, "minute": 27}
